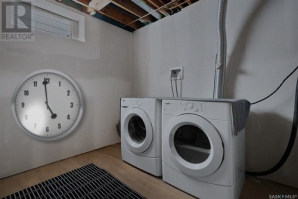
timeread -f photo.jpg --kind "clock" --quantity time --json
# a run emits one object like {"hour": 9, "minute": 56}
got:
{"hour": 4, "minute": 59}
